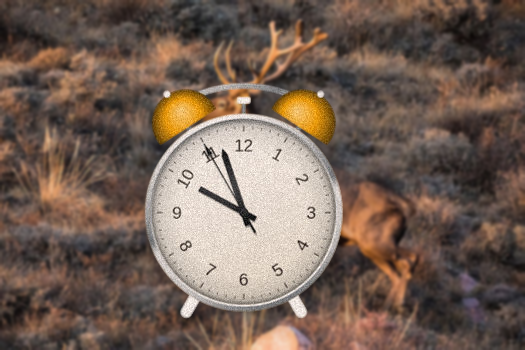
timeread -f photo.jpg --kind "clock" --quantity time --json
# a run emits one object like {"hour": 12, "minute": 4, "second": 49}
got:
{"hour": 9, "minute": 56, "second": 55}
